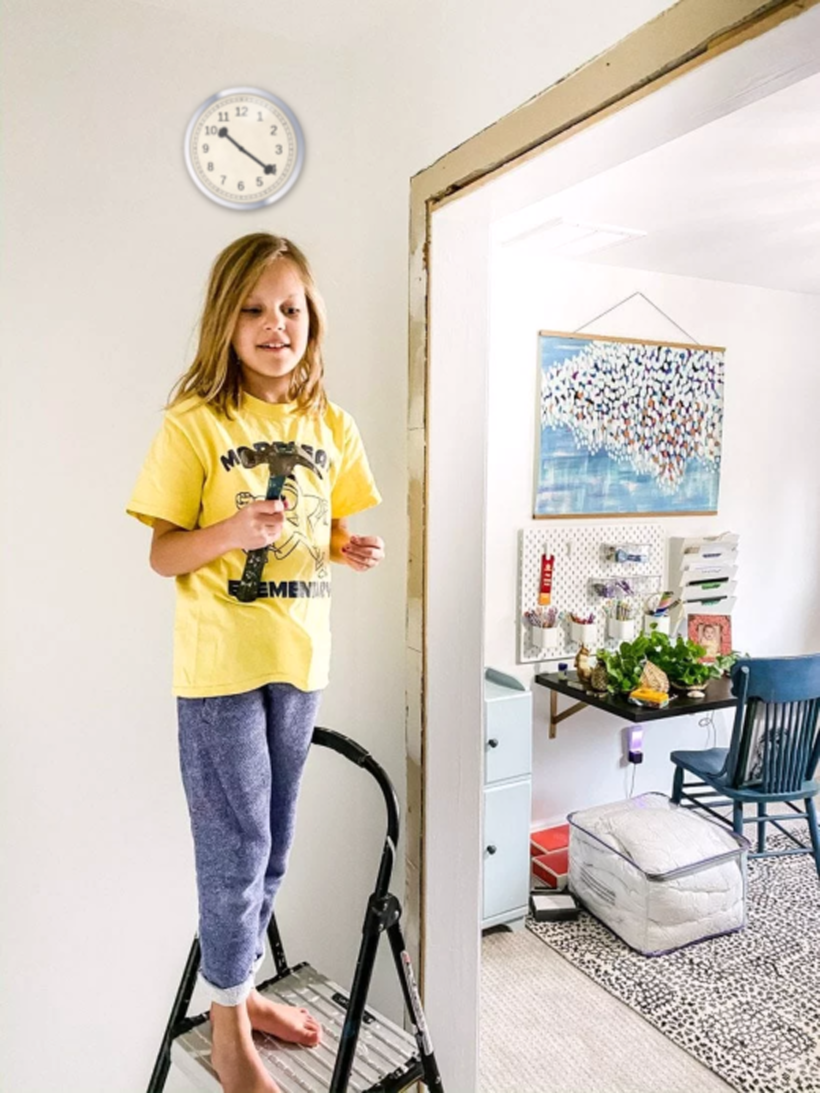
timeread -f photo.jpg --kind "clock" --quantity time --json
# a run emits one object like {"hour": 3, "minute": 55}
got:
{"hour": 10, "minute": 21}
